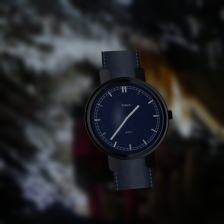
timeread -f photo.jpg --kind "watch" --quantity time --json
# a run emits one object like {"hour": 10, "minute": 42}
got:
{"hour": 1, "minute": 37}
